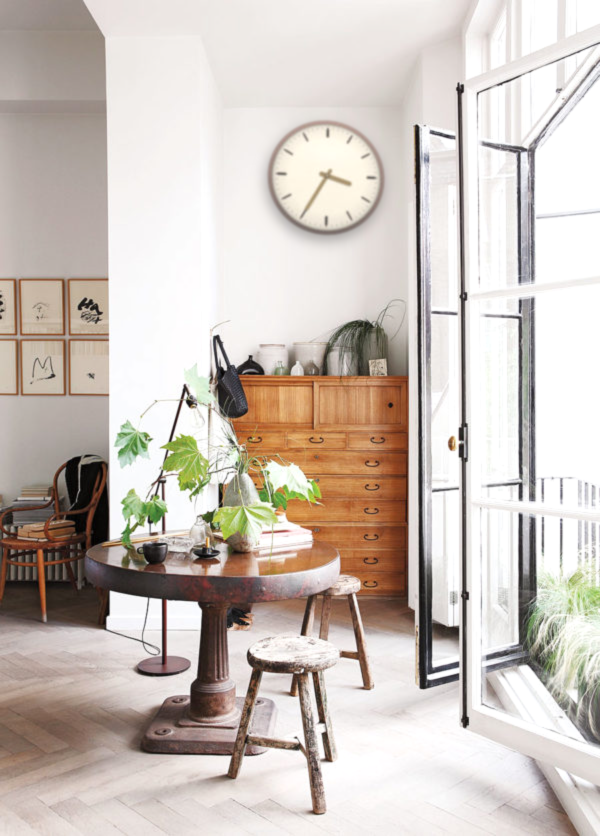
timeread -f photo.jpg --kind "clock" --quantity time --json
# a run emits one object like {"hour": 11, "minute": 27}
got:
{"hour": 3, "minute": 35}
